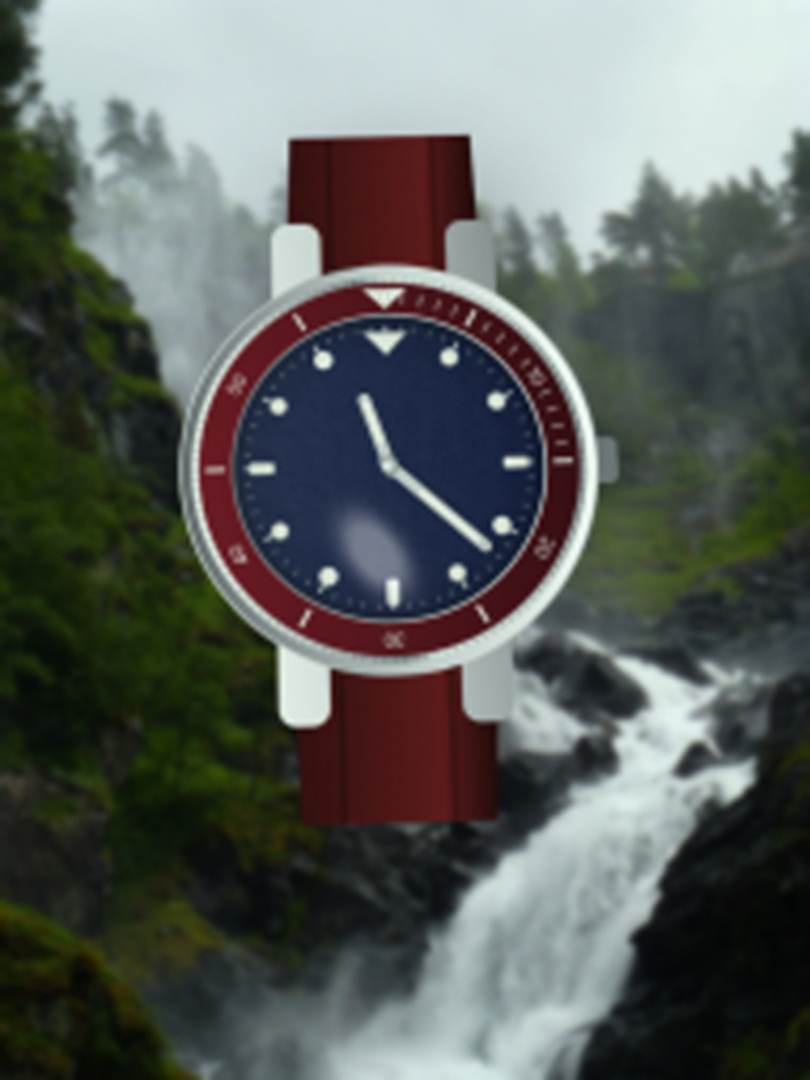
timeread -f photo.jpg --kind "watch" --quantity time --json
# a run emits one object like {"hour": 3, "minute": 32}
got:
{"hour": 11, "minute": 22}
